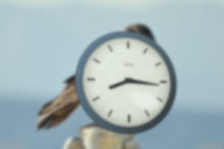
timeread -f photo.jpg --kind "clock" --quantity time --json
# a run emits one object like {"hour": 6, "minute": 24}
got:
{"hour": 8, "minute": 16}
